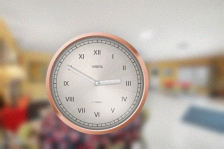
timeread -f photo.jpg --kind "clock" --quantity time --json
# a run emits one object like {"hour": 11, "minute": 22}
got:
{"hour": 2, "minute": 50}
